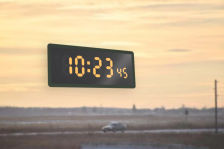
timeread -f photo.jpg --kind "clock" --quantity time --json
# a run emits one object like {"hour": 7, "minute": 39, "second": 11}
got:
{"hour": 10, "minute": 23, "second": 45}
